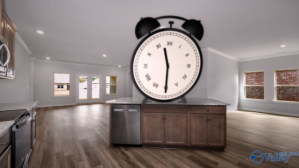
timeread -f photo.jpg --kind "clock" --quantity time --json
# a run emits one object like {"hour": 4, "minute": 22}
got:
{"hour": 11, "minute": 30}
